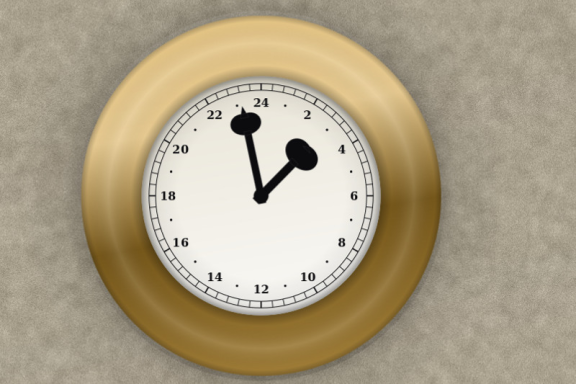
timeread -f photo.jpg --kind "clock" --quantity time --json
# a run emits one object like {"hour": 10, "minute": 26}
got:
{"hour": 2, "minute": 58}
